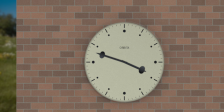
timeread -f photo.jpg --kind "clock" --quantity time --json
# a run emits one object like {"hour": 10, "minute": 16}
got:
{"hour": 3, "minute": 48}
